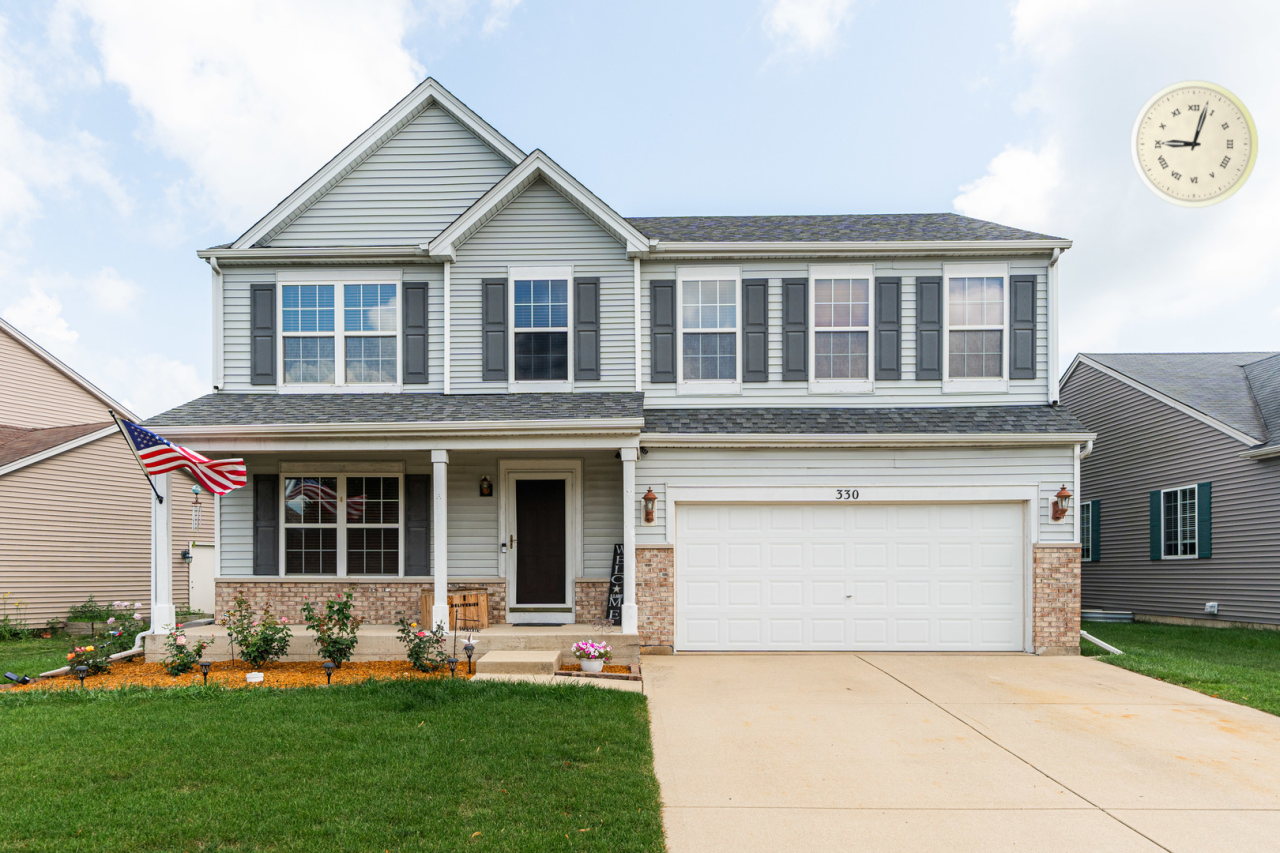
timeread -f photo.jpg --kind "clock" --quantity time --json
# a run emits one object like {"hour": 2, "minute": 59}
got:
{"hour": 9, "minute": 3}
